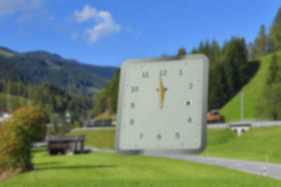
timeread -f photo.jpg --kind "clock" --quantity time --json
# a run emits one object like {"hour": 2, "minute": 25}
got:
{"hour": 11, "minute": 59}
